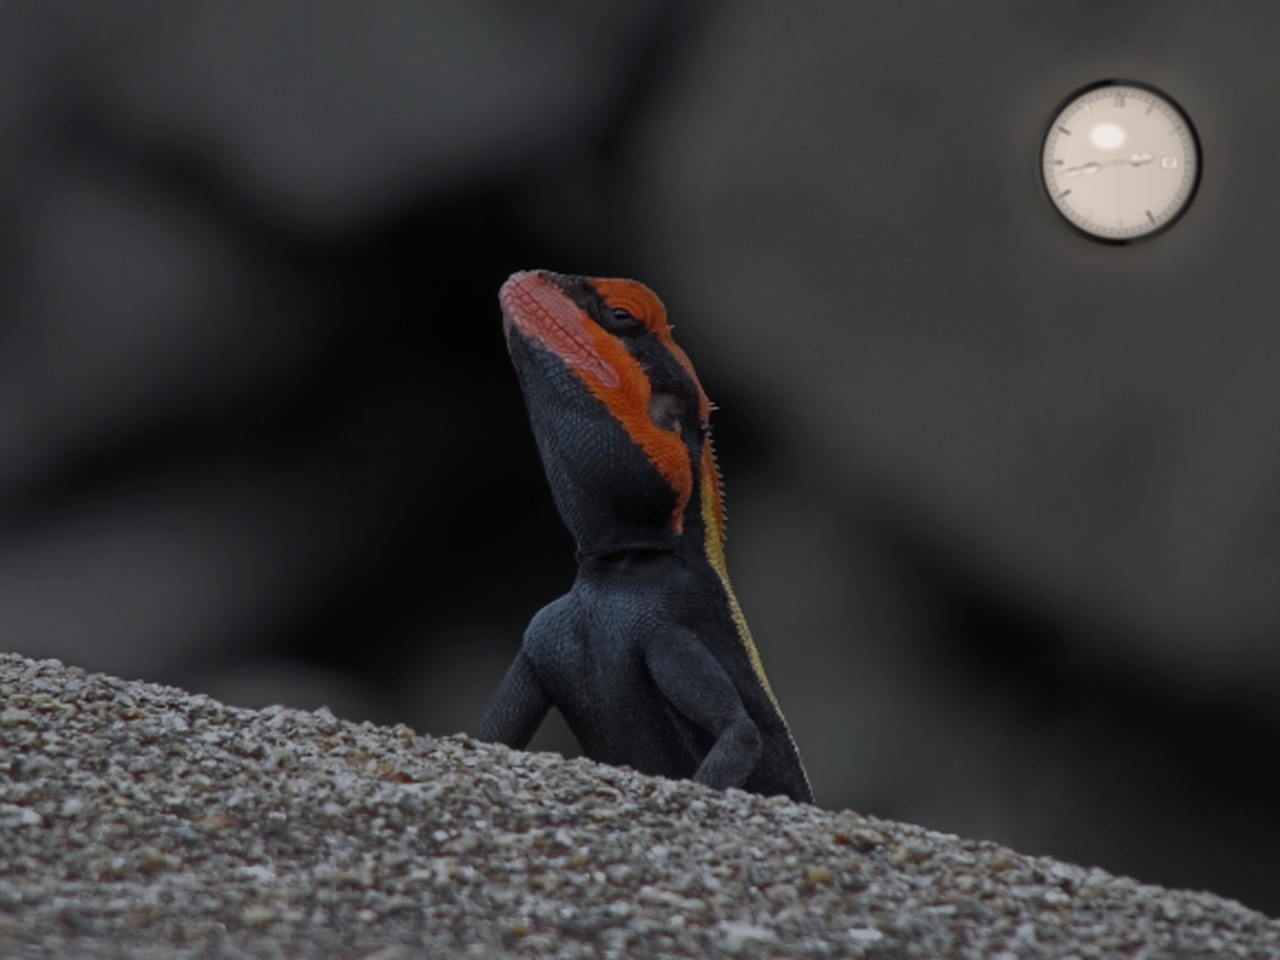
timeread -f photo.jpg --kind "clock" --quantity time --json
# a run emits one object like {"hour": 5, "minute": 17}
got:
{"hour": 2, "minute": 43}
